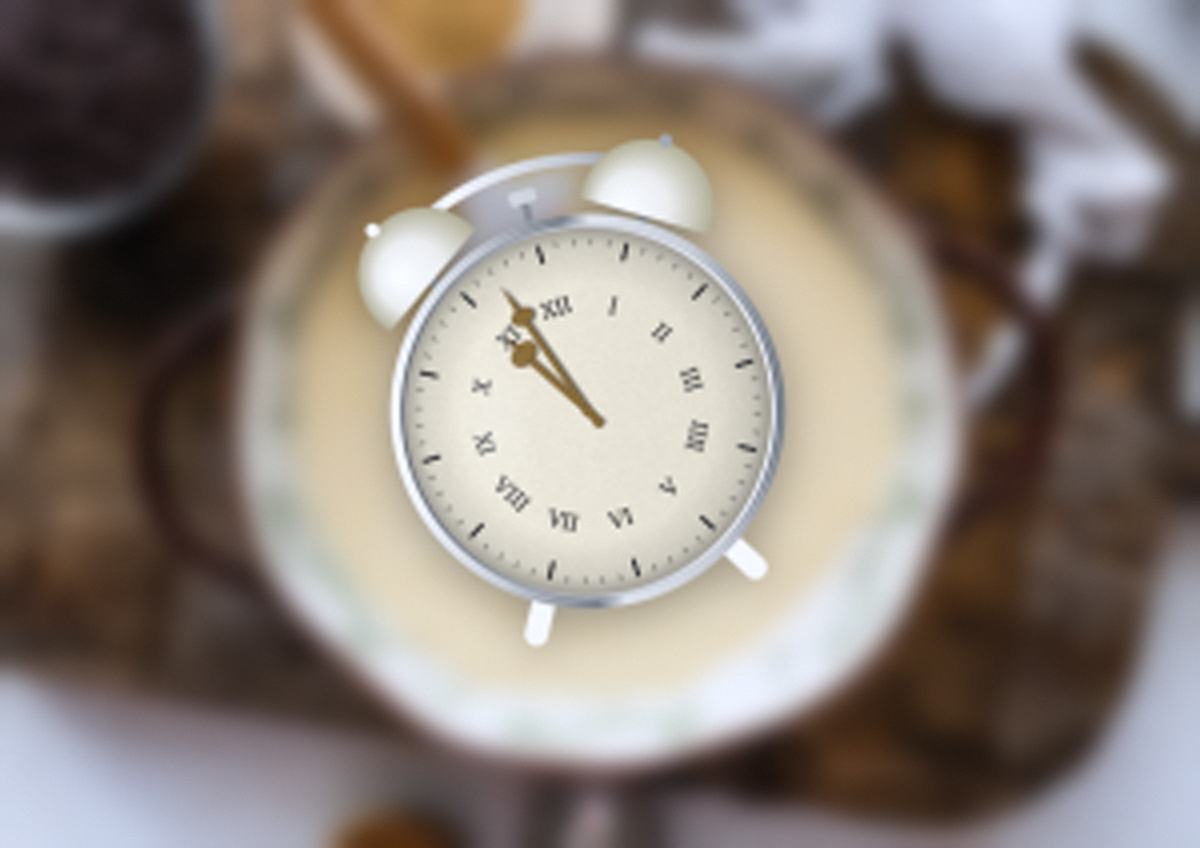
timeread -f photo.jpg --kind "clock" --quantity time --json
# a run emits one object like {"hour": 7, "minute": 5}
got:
{"hour": 10, "minute": 57}
